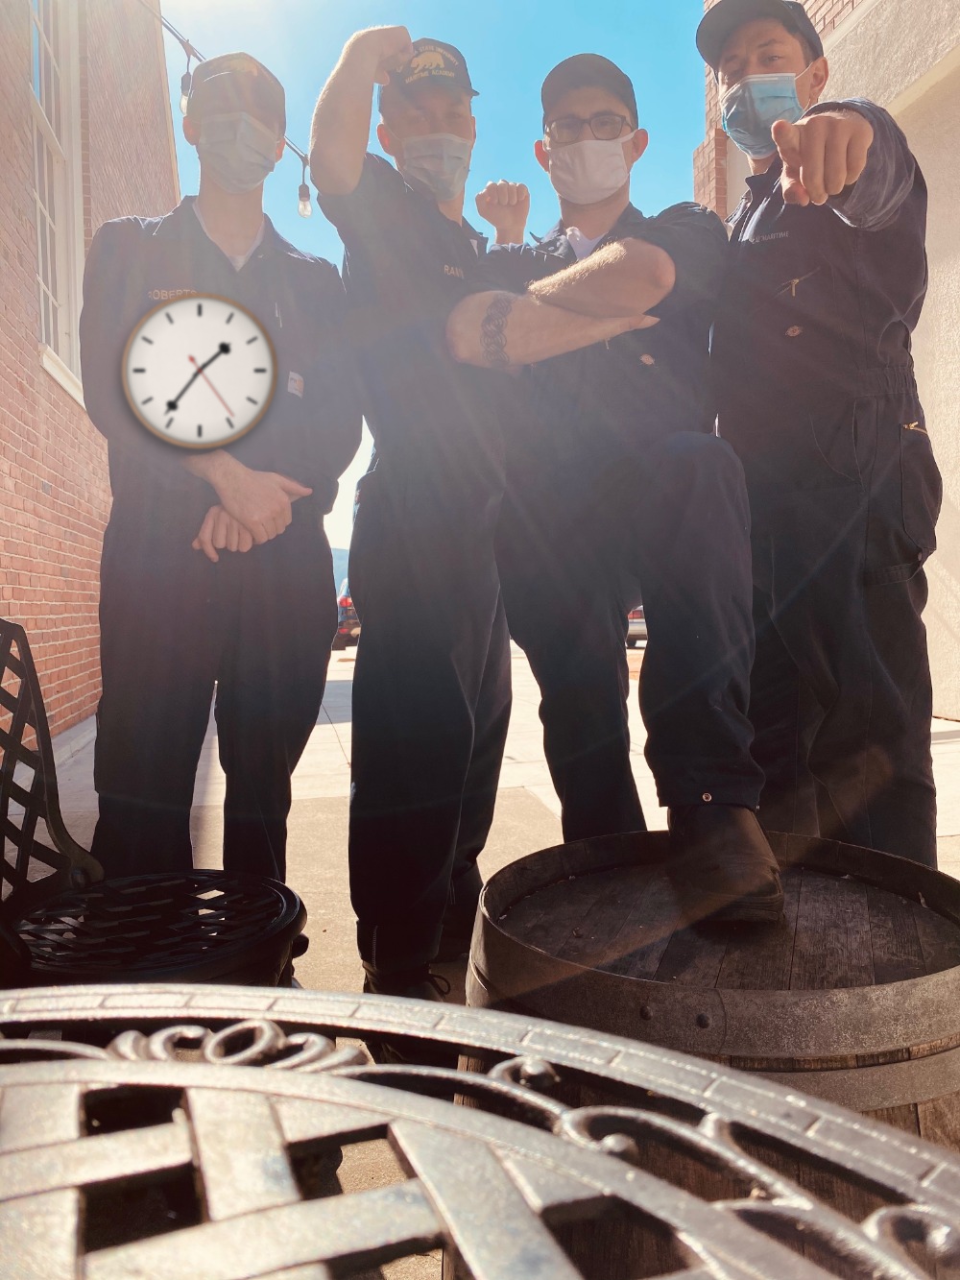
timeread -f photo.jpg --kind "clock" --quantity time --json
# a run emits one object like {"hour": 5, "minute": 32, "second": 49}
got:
{"hour": 1, "minute": 36, "second": 24}
